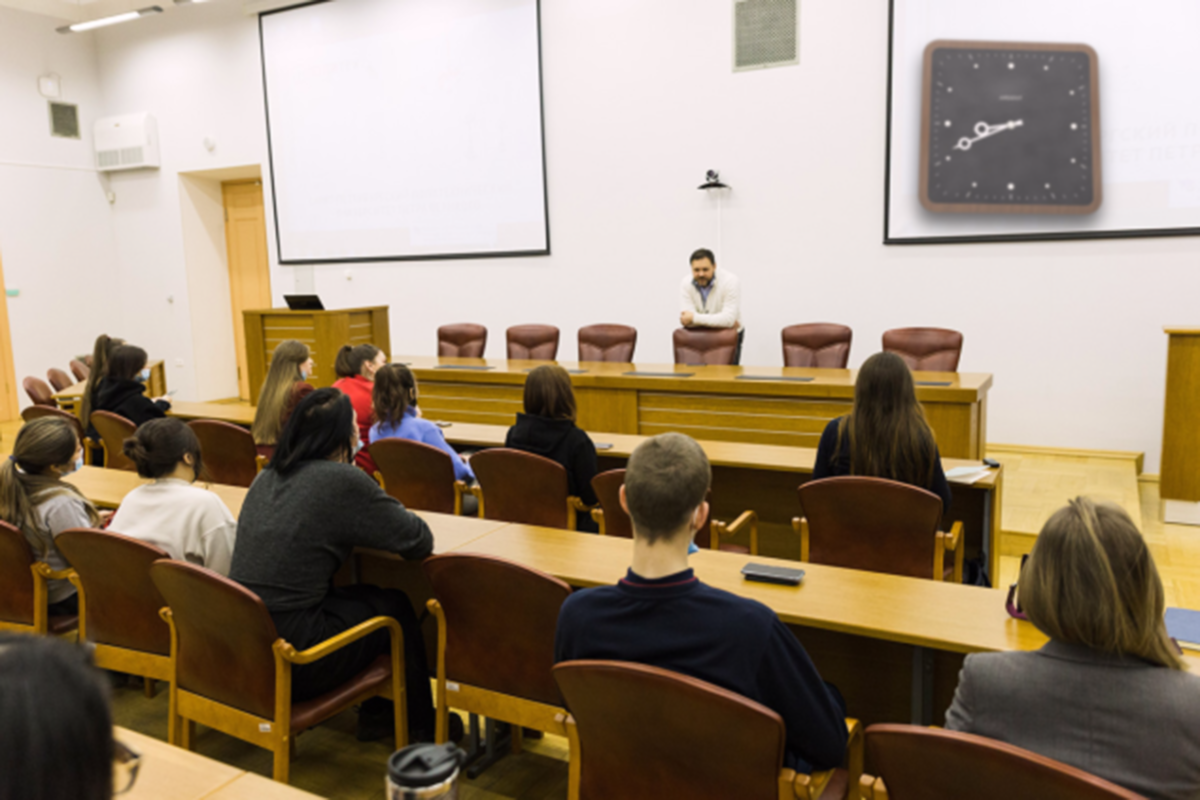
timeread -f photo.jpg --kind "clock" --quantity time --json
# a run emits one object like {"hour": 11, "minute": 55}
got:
{"hour": 8, "minute": 41}
